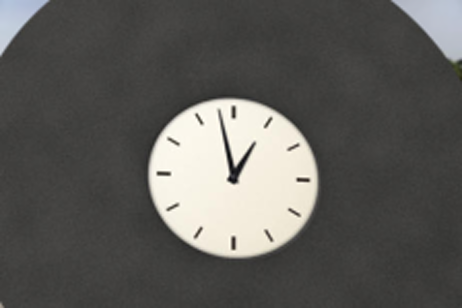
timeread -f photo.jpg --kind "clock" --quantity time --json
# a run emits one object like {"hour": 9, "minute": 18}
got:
{"hour": 12, "minute": 58}
